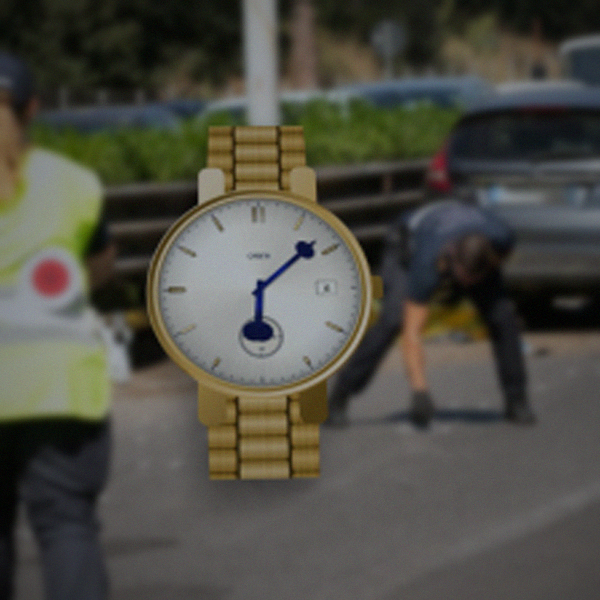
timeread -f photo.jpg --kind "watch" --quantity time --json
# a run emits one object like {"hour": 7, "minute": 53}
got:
{"hour": 6, "minute": 8}
